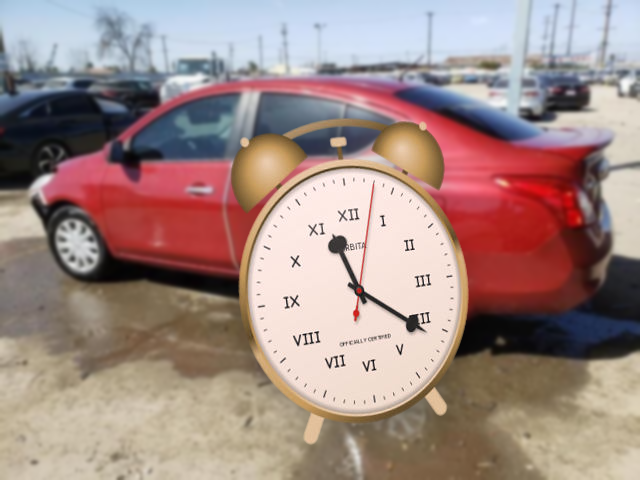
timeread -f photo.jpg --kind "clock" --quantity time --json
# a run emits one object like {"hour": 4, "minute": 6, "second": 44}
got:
{"hour": 11, "minute": 21, "second": 3}
